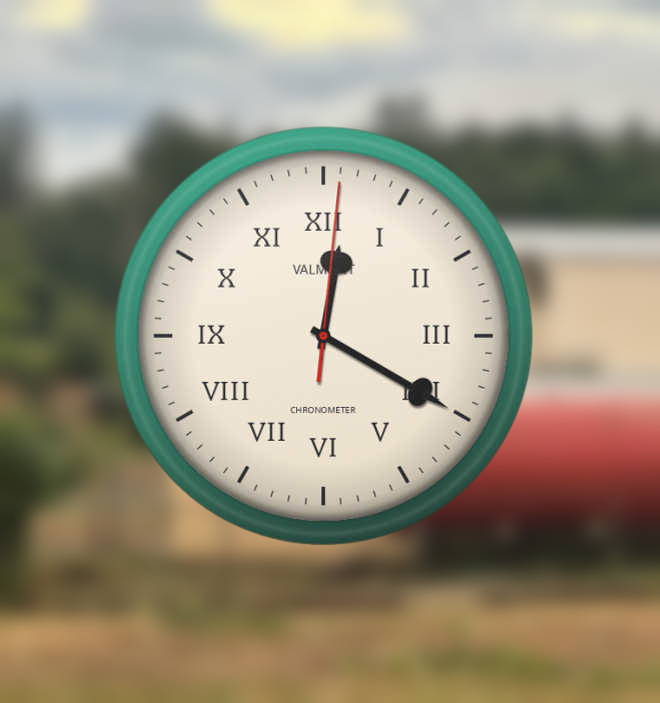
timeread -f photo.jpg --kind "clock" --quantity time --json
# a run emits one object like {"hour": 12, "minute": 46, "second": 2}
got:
{"hour": 12, "minute": 20, "second": 1}
